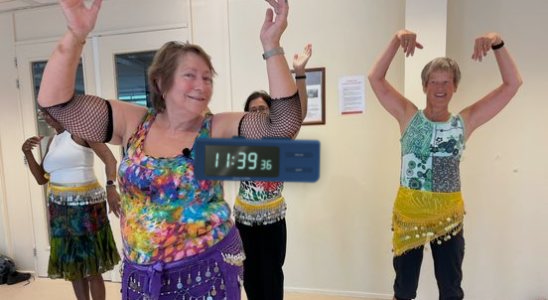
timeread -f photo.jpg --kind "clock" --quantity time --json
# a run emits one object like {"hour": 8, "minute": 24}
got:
{"hour": 11, "minute": 39}
